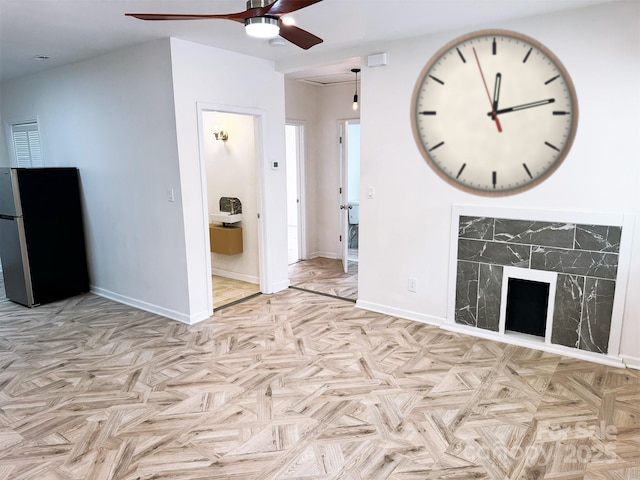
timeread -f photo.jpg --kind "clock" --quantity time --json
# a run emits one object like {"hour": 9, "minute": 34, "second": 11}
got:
{"hour": 12, "minute": 12, "second": 57}
